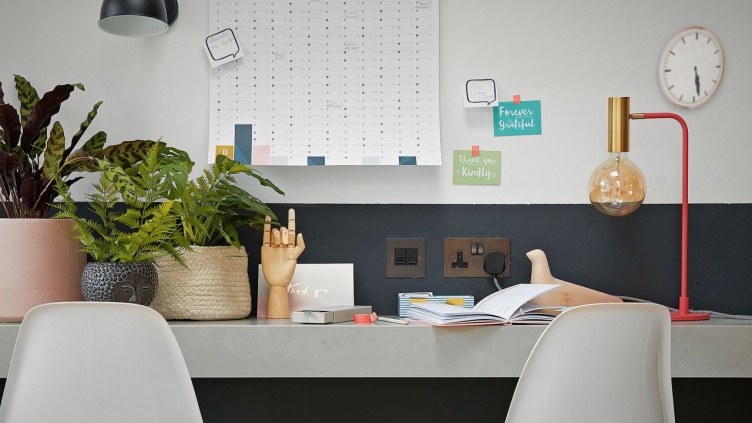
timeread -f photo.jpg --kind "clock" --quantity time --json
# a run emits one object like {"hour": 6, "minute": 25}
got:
{"hour": 5, "minute": 28}
